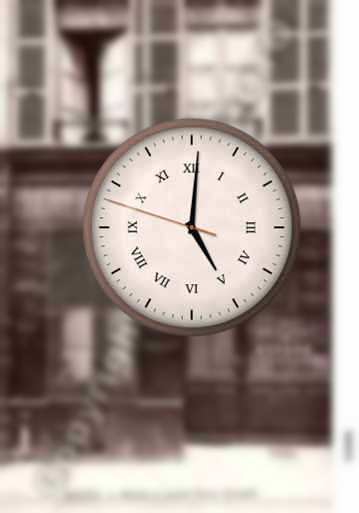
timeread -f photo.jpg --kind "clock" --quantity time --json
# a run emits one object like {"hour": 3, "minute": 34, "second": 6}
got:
{"hour": 5, "minute": 0, "second": 48}
